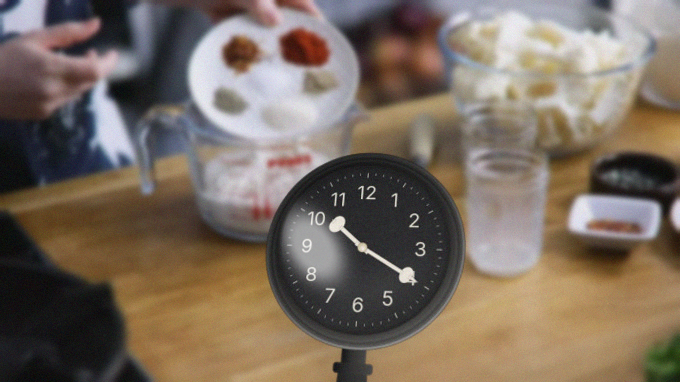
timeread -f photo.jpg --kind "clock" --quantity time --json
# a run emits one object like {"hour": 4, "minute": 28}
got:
{"hour": 10, "minute": 20}
